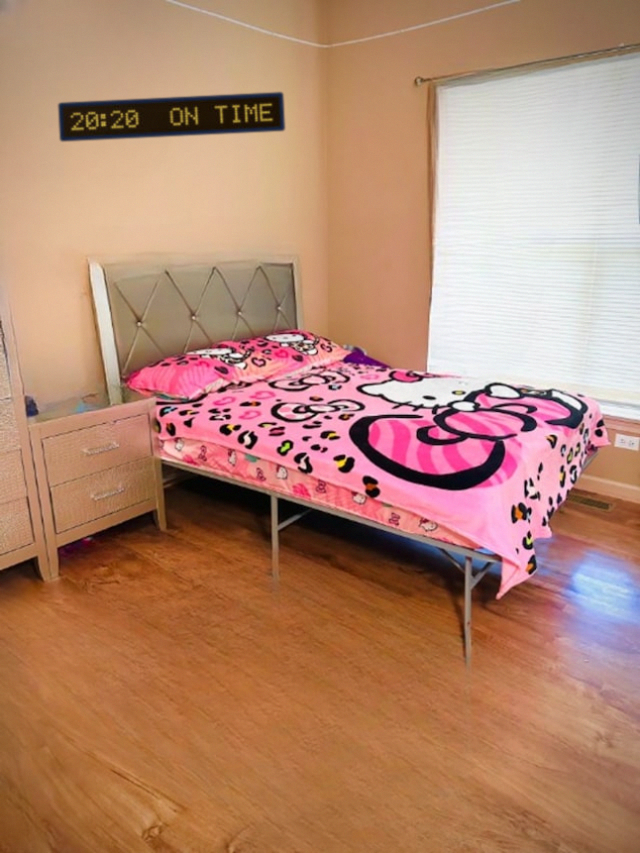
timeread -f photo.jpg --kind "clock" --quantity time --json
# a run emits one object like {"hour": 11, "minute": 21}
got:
{"hour": 20, "minute": 20}
